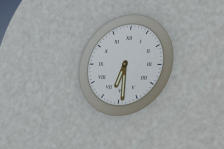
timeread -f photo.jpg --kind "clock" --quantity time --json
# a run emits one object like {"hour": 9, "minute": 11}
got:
{"hour": 6, "minute": 29}
